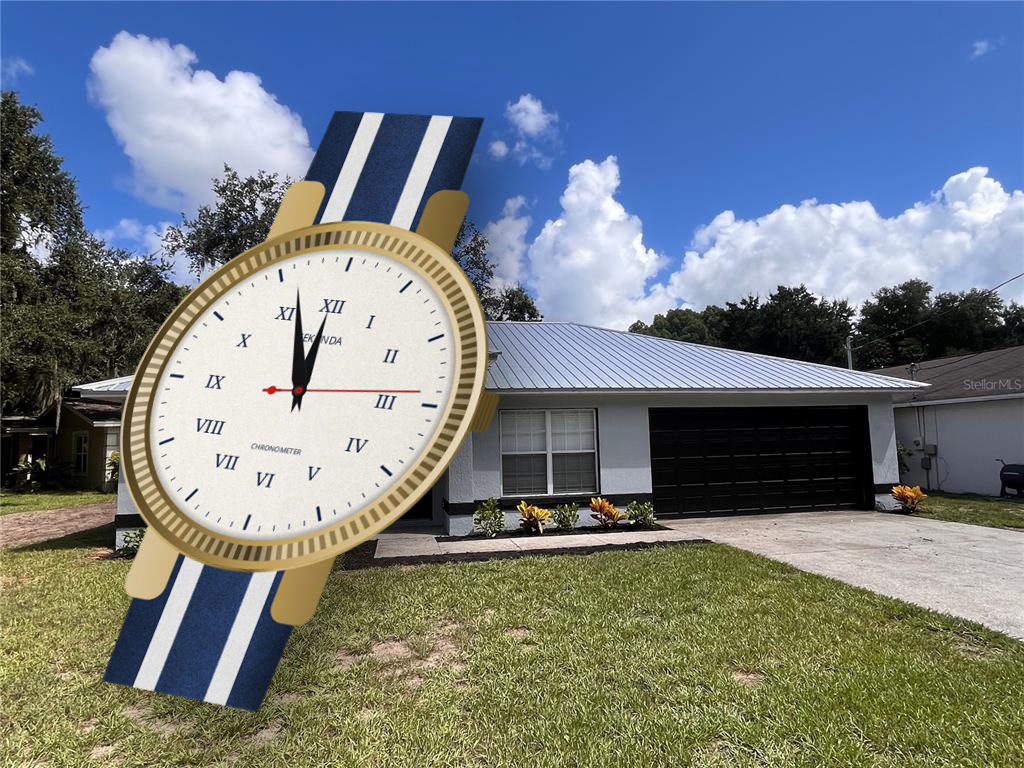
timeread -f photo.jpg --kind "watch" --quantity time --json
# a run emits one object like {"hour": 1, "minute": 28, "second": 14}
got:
{"hour": 11, "minute": 56, "second": 14}
